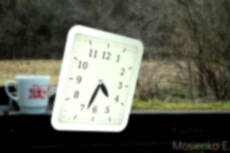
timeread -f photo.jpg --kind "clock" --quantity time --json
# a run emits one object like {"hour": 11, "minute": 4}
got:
{"hour": 4, "minute": 33}
